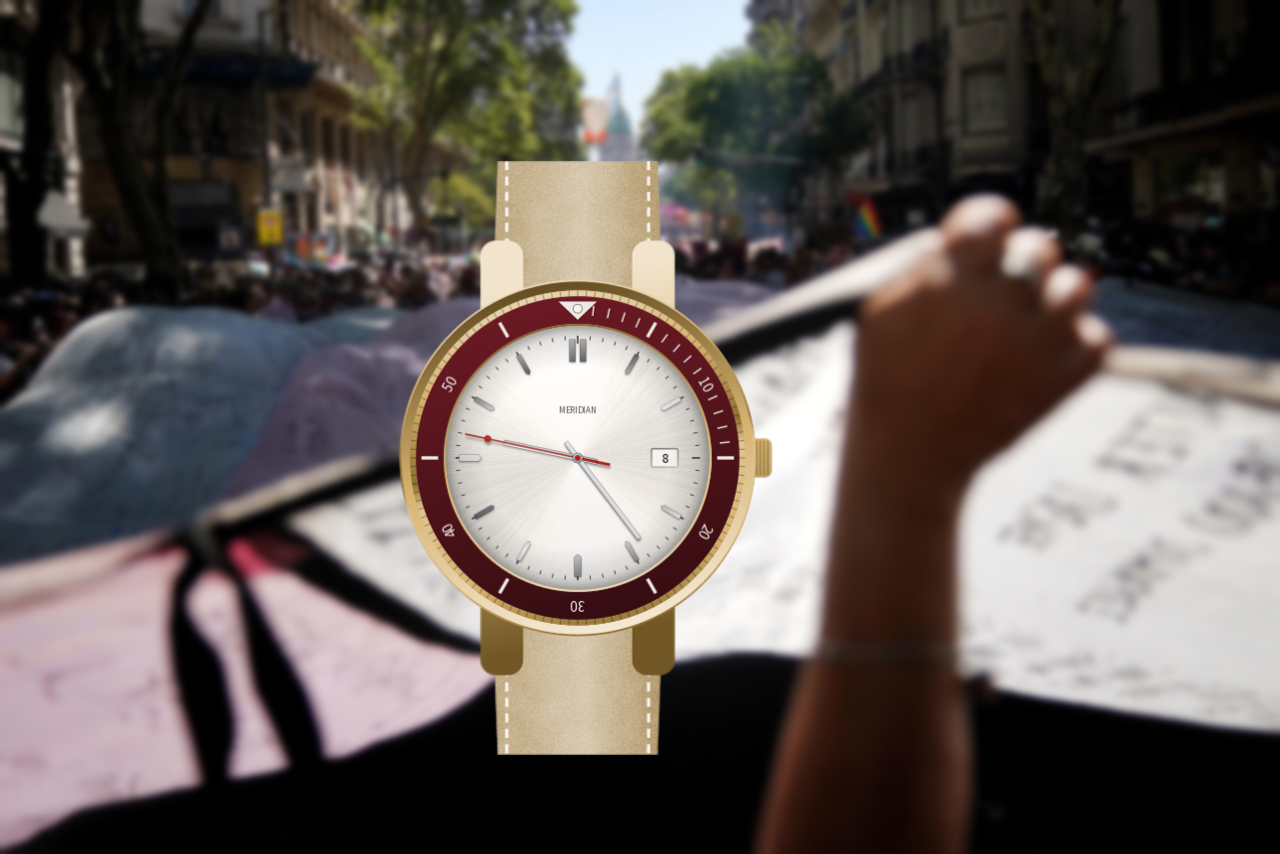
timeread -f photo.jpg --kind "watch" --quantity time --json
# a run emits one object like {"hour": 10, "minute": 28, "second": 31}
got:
{"hour": 9, "minute": 23, "second": 47}
